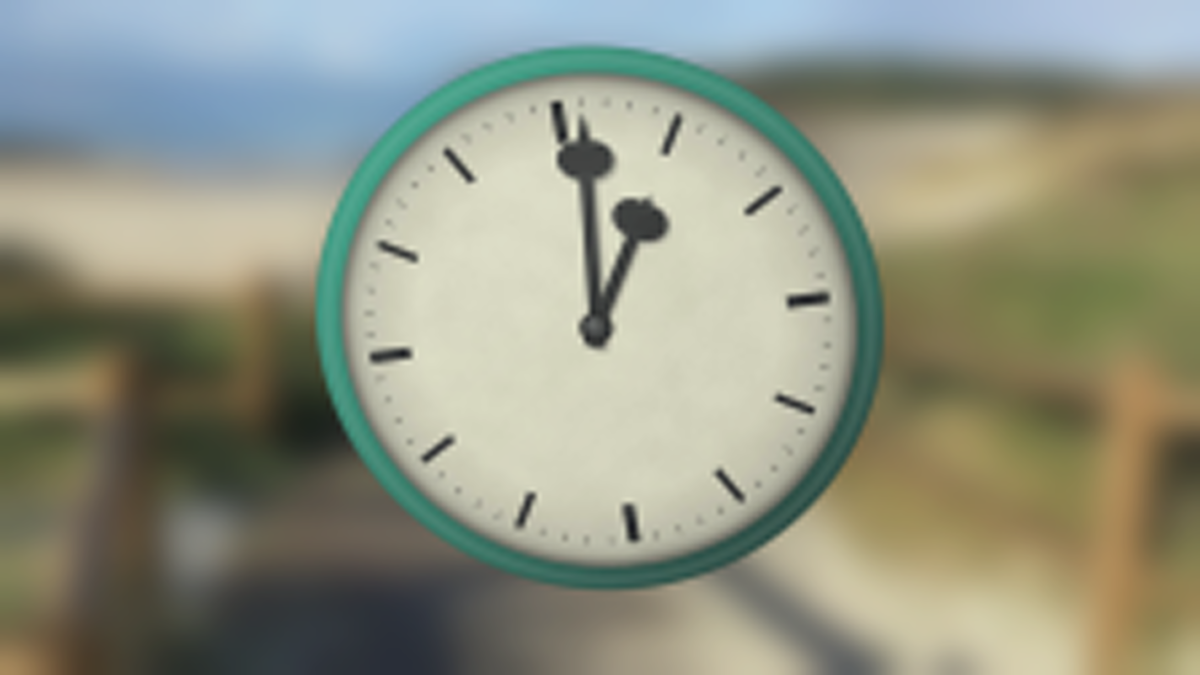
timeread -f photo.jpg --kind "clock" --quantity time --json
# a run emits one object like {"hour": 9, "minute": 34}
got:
{"hour": 1, "minute": 1}
